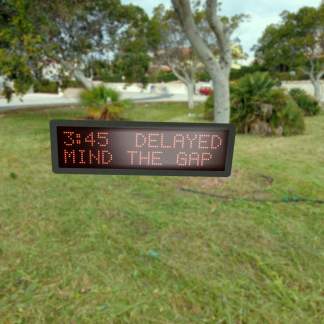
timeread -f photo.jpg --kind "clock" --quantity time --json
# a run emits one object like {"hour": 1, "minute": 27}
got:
{"hour": 3, "minute": 45}
